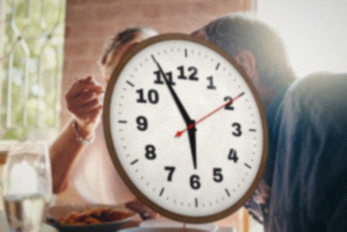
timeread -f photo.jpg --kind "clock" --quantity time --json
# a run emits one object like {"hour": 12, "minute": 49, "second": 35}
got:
{"hour": 5, "minute": 55, "second": 10}
